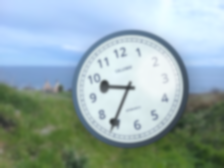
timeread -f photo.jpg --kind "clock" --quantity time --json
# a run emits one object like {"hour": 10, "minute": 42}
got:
{"hour": 9, "minute": 36}
